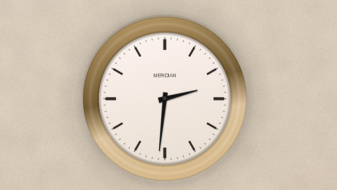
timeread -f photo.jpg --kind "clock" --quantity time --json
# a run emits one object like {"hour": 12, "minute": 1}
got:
{"hour": 2, "minute": 31}
